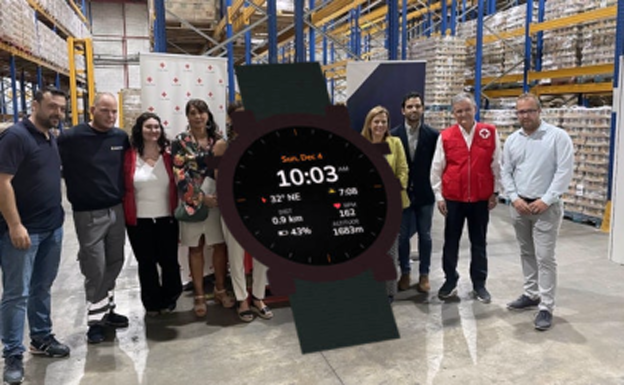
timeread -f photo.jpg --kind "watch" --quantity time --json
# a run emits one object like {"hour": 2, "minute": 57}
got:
{"hour": 10, "minute": 3}
